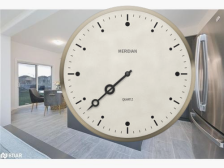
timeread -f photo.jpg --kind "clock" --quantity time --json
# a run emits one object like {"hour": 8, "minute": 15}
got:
{"hour": 7, "minute": 38}
